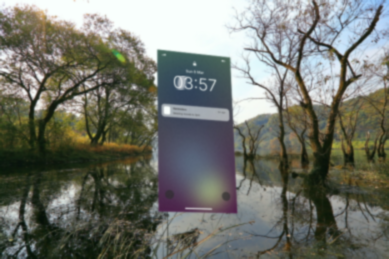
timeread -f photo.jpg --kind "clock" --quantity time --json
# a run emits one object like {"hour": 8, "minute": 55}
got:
{"hour": 3, "minute": 57}
